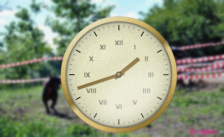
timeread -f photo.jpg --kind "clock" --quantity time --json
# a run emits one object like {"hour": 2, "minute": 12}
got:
{"hour": 1, "minute": 42}
